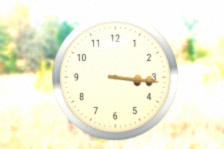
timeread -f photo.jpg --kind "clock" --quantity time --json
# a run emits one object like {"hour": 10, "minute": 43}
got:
{"hour": 3, "minute": 16}
